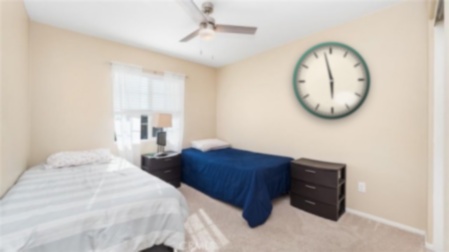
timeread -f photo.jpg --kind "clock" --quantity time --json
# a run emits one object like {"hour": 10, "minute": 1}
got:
{"hour": 5, "minute": 58}
